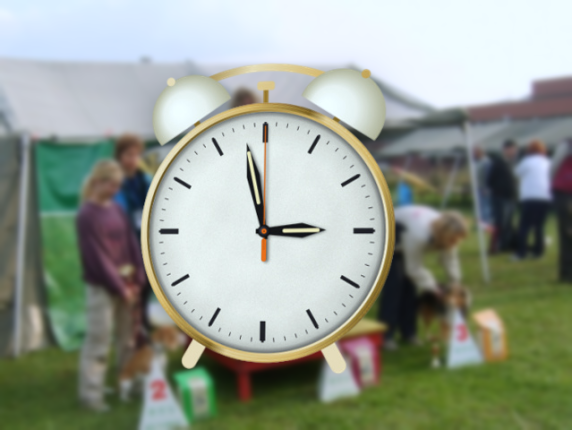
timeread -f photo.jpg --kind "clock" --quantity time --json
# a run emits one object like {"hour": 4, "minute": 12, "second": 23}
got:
{"hour": 2, "minute": 58, "second": 0}
